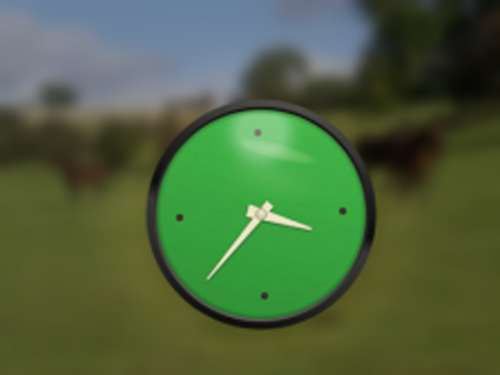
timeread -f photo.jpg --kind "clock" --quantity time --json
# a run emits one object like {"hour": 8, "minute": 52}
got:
{"hour": 3, "minute": 37}
